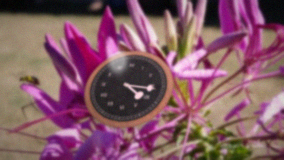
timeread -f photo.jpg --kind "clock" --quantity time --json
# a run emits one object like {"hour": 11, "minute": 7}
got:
{"hour": 4, "minute": 16}
